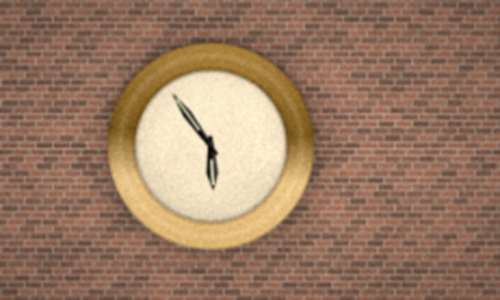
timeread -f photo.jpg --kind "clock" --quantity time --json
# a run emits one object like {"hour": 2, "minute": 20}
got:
{"hour": 5, "minute": 54}
